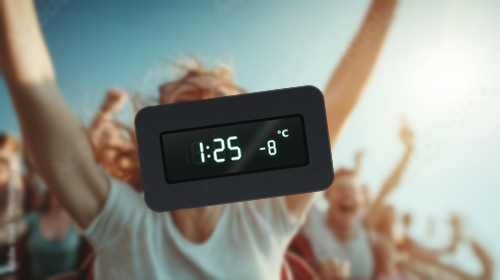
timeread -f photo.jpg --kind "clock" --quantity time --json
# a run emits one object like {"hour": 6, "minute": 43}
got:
{"hour": 1, "minute": 25}
